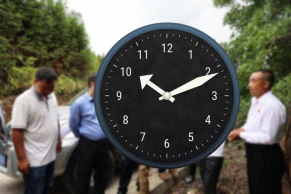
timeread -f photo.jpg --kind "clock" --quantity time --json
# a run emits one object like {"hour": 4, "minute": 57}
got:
{"hour": 10, "minute": 11}
